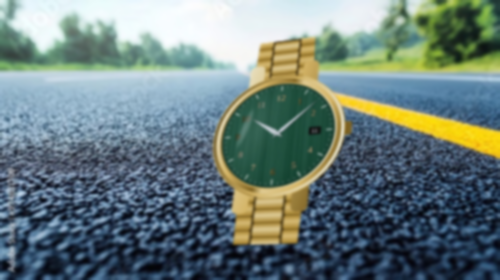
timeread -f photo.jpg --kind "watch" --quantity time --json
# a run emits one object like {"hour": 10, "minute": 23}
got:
{"hour": 10, "minute": 8}
